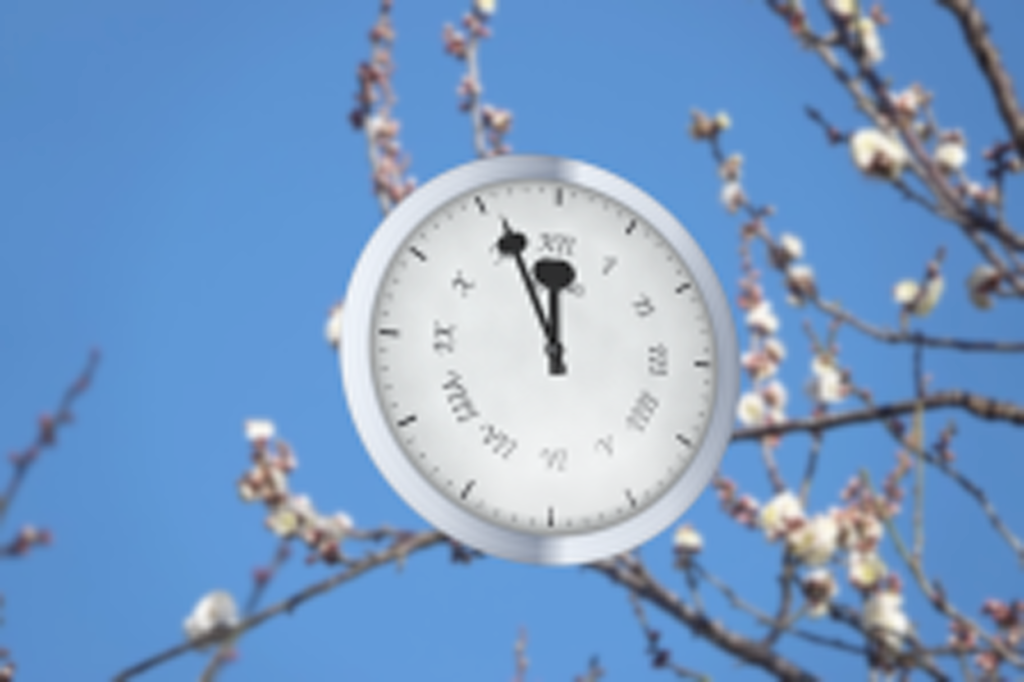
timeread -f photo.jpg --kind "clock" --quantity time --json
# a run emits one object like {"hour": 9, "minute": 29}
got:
{"hour": 11, "minute": 56}
